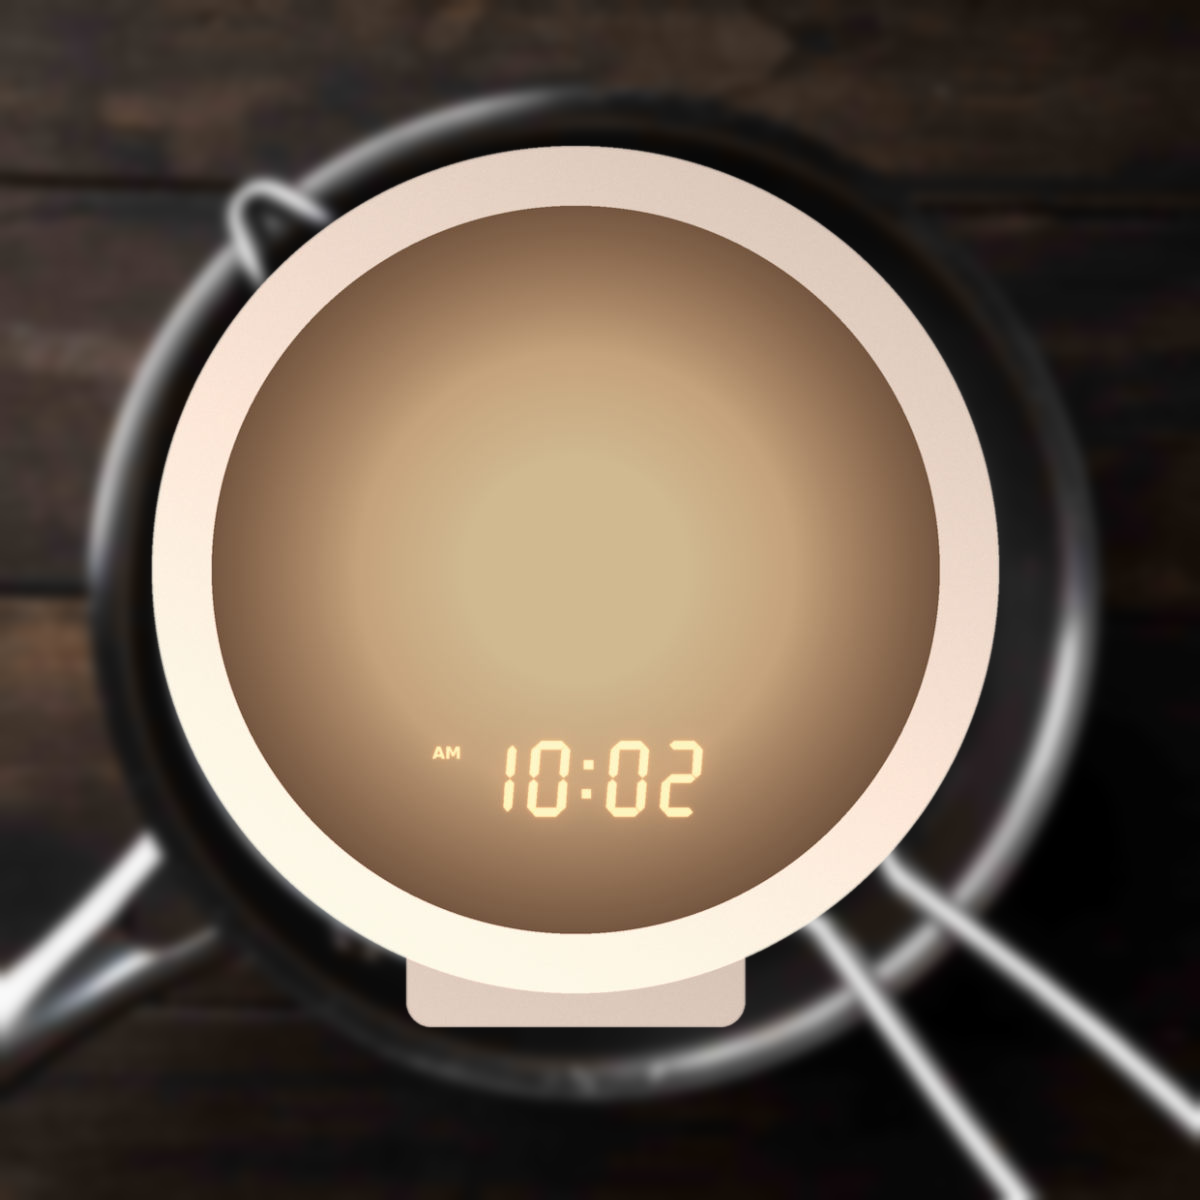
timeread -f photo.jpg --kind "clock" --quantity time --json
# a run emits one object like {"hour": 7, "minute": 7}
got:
{"hour": 10, "minute": 2}
